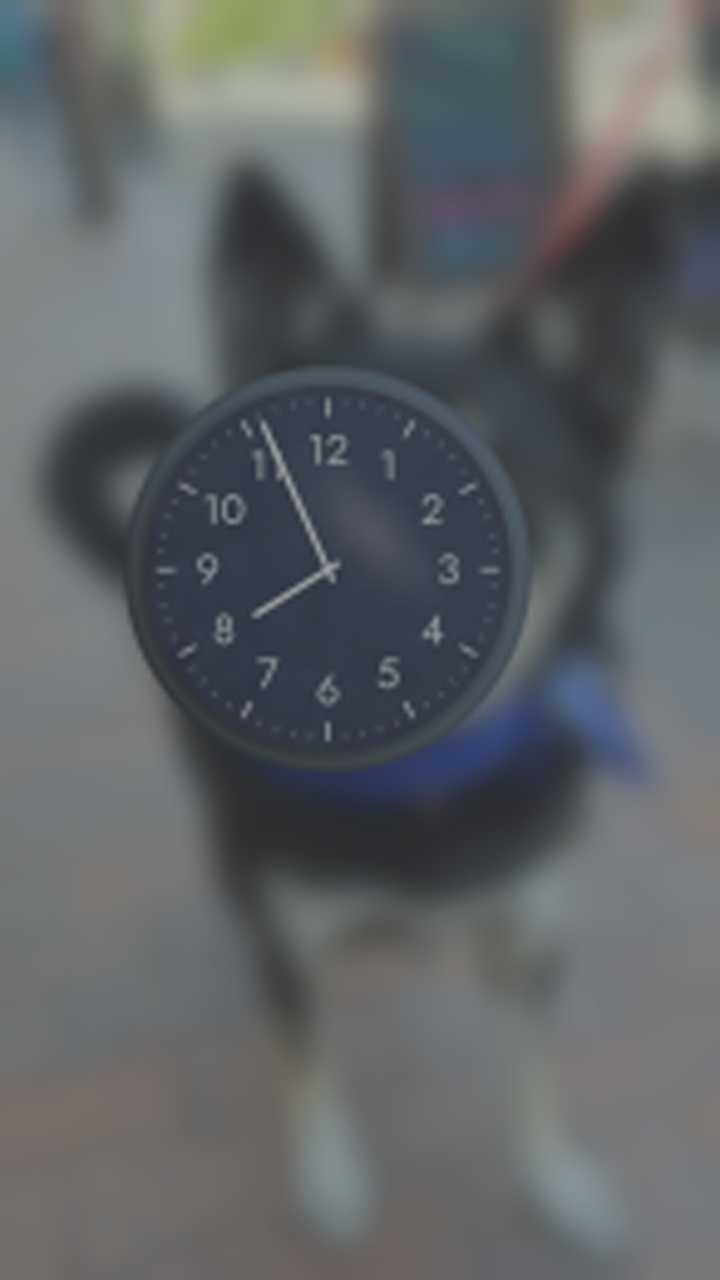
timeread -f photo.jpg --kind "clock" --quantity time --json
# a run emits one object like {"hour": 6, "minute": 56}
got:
{"hour": 7, "minute": 56}
